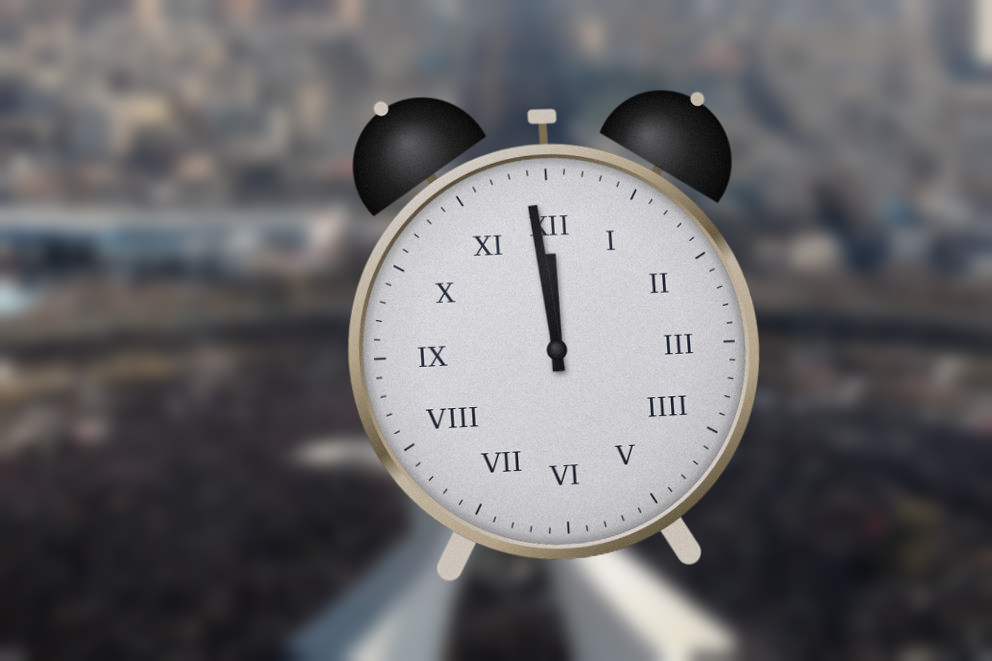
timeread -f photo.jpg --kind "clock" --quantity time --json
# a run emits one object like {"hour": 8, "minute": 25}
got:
{"hour": 11, "minute": 59}
